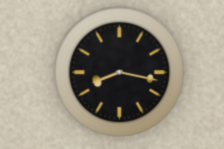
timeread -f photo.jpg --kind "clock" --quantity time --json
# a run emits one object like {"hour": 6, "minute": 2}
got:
{"hour": 8, "minute": 17}
